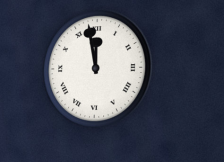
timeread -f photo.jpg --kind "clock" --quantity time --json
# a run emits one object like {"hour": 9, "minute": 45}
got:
{"hour": 11, "minute": 58}
